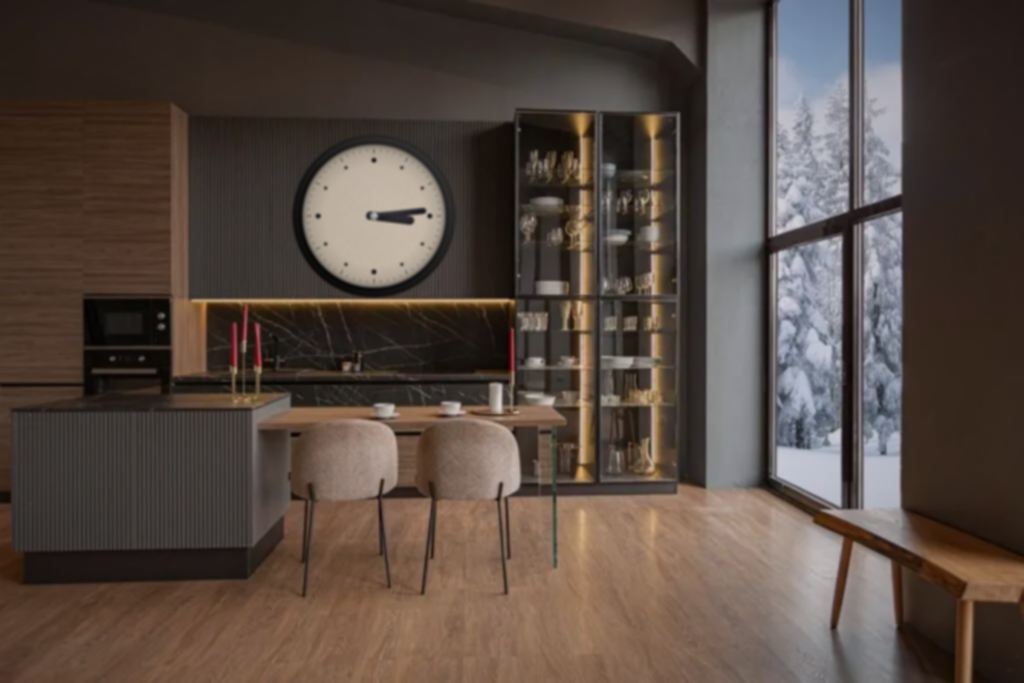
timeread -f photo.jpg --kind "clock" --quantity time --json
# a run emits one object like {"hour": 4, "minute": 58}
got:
{"hour": 3, "minute": 14}
